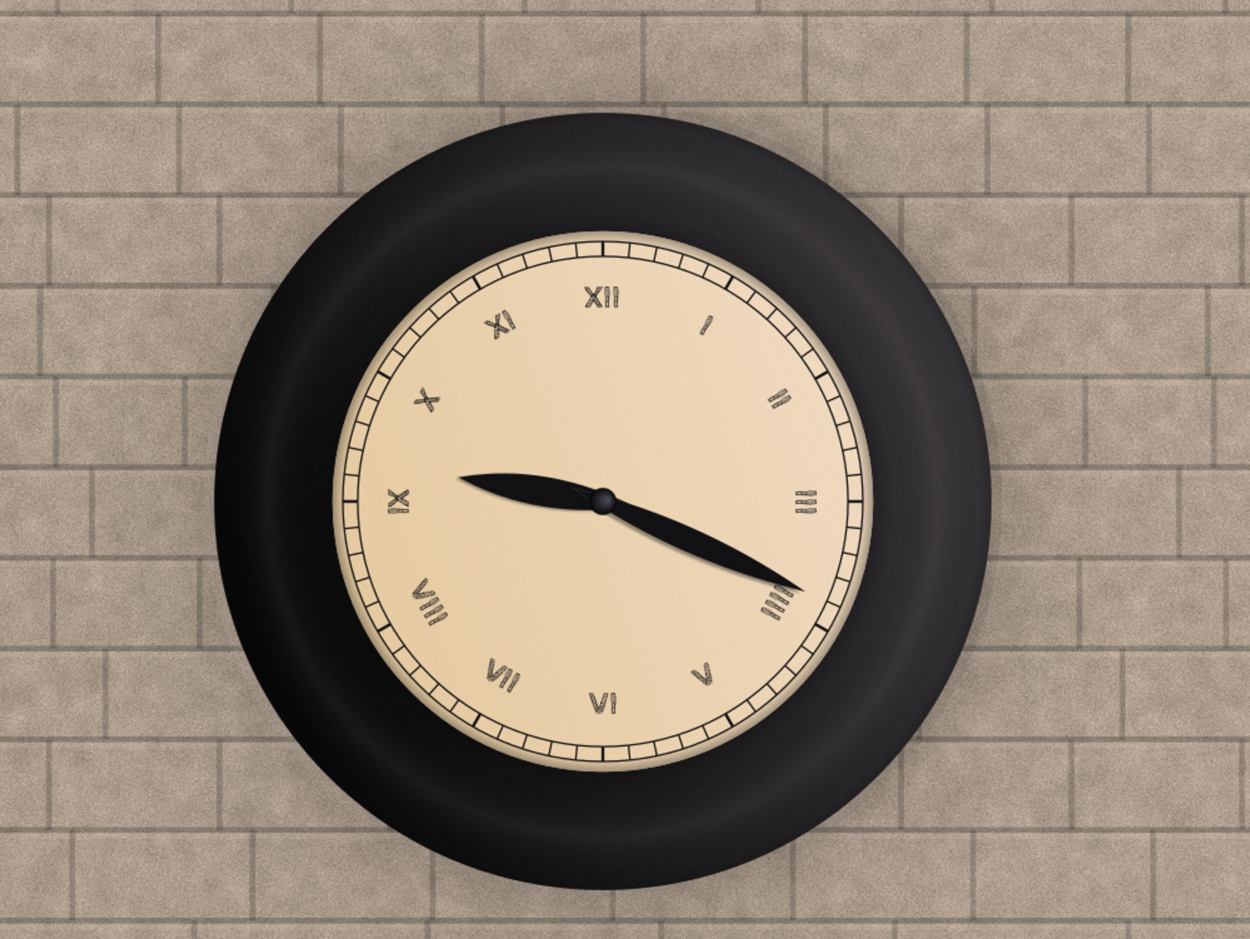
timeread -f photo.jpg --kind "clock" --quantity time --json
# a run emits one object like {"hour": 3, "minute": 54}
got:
{"hour": 9, "minute": 19}
